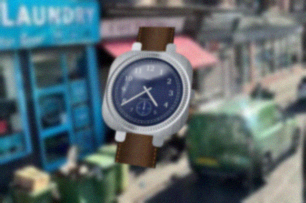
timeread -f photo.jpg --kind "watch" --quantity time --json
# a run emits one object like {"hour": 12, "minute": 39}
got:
{"hour": 4, "minute": 39}
